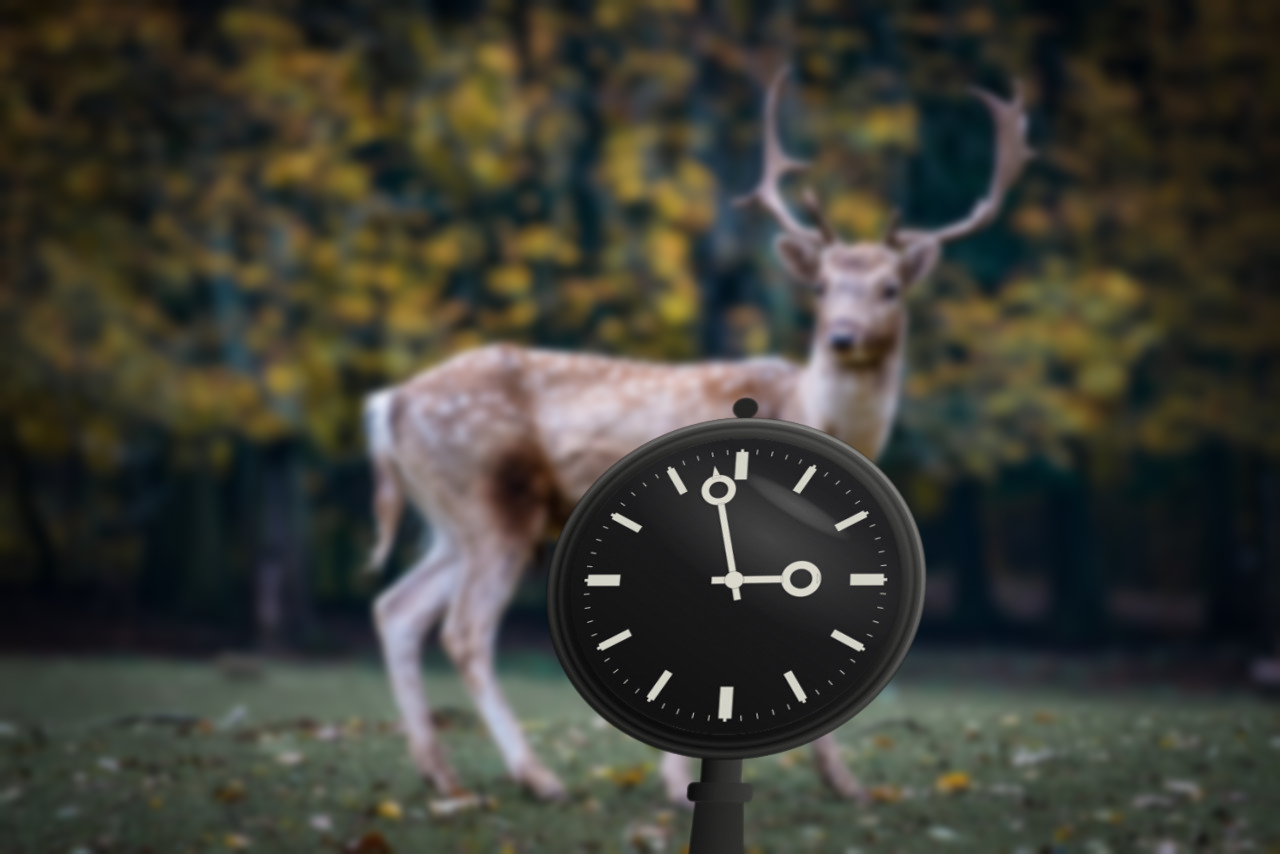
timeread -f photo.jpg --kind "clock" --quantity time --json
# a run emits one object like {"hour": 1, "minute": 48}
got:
{"hour": 2, "minute": 58}
